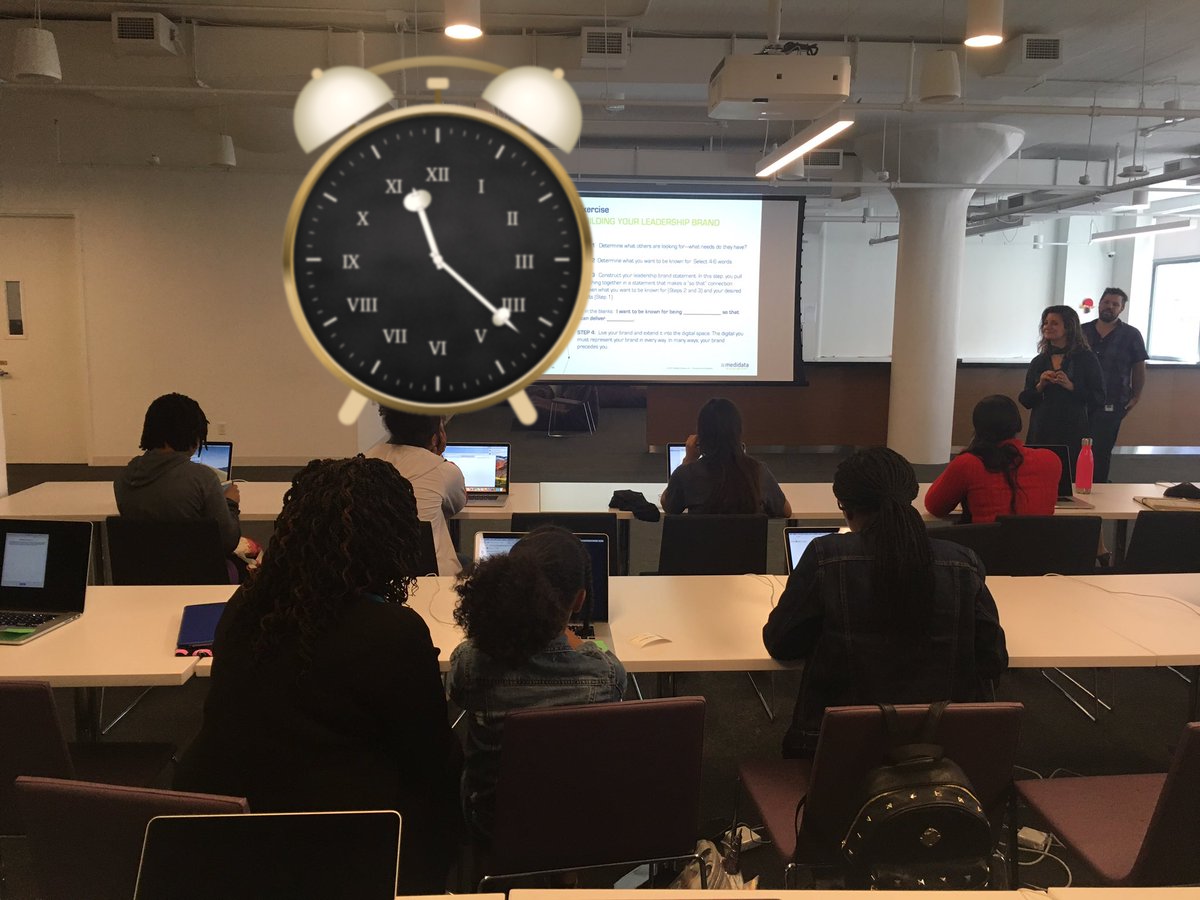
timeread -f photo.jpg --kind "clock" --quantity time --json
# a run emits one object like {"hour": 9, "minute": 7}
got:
{"hour": 11, "minute": 22}
